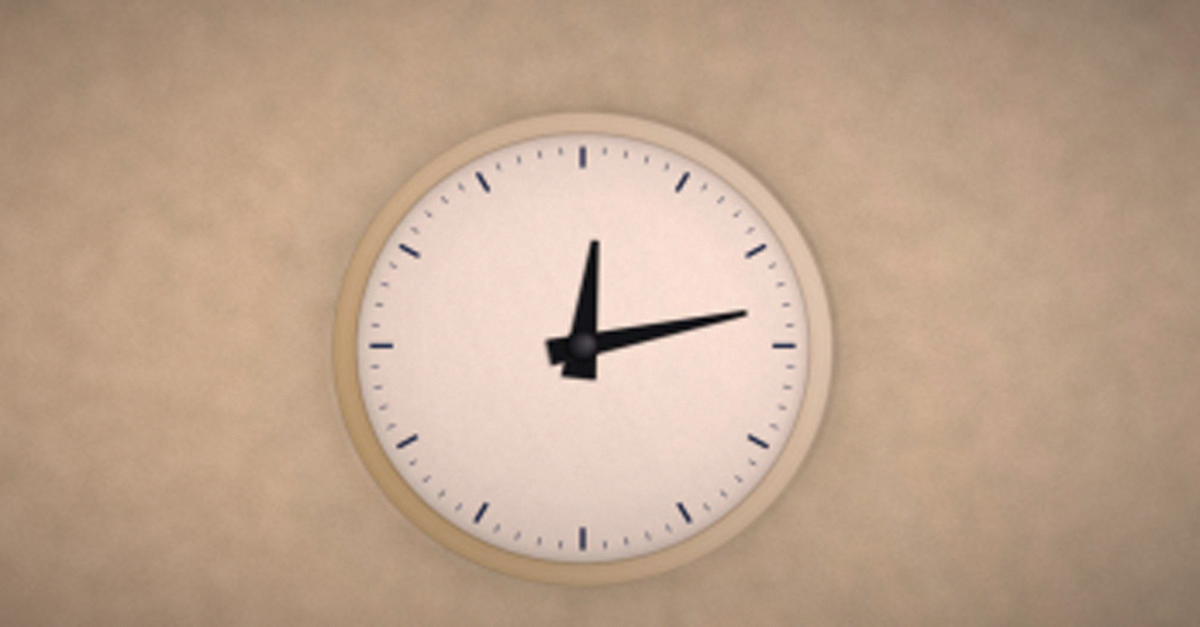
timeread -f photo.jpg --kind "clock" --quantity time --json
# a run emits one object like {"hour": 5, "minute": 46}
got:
{"hour": 12, "minute": 13}
